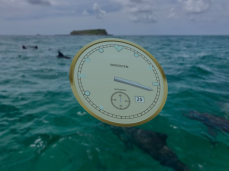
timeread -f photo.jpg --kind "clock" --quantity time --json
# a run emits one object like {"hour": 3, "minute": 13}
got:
{"hour": 3, "minute": 17}
